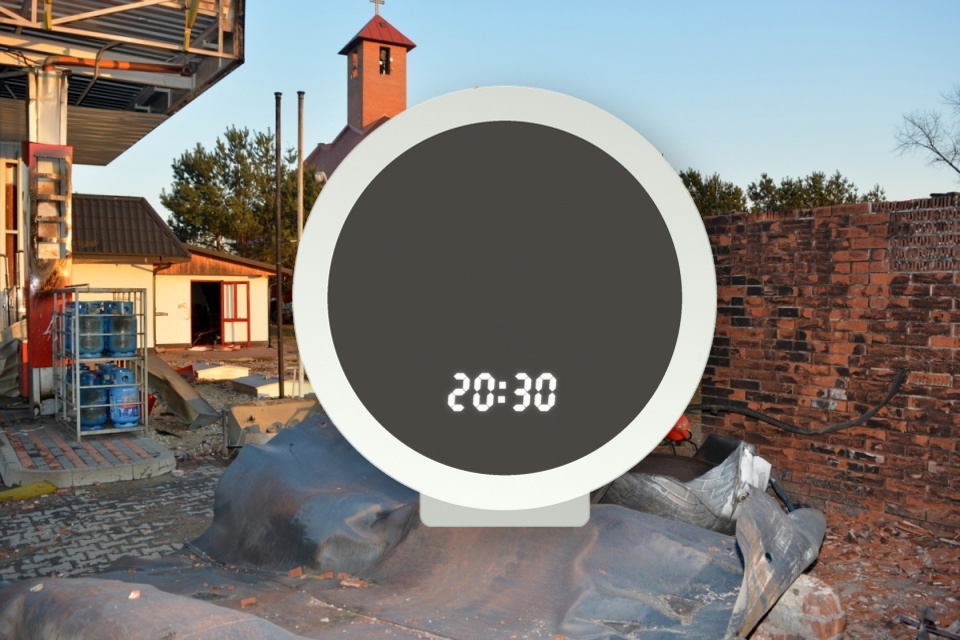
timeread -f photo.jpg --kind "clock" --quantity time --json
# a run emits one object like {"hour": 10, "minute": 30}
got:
{"hour": 20, "minute": 30}
